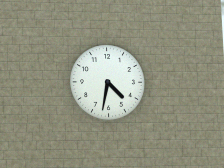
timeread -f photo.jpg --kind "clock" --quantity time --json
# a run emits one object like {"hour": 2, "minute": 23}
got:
{"hour": 4, "minute": 32}
